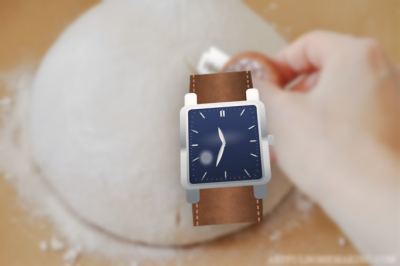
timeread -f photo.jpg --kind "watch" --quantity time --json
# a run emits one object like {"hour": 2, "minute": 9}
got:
{"hour": 11, "minute": 33}
